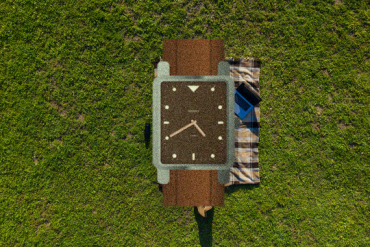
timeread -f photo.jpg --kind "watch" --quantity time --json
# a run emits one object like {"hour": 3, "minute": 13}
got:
{"hour": 4, "minute": 40}
